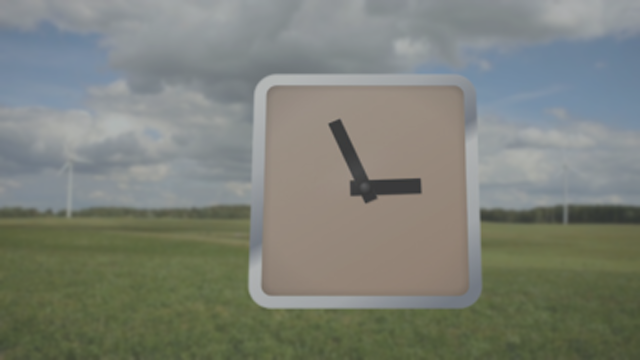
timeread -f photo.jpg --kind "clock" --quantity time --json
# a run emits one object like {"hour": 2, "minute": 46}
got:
{"hour": 2, "minute": 56}
